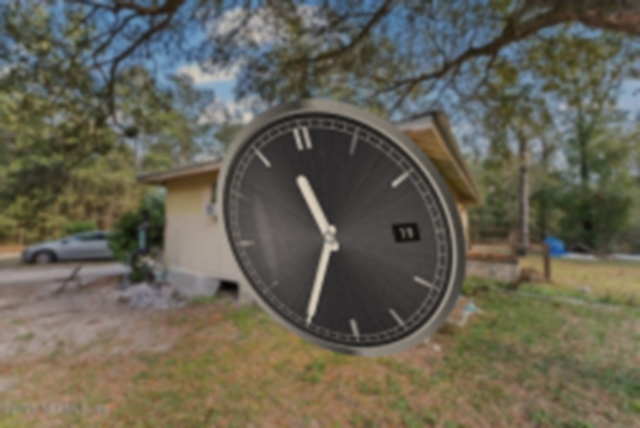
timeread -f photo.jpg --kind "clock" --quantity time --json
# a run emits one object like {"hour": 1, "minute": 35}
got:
{"hour": 11, "minute": 35}
